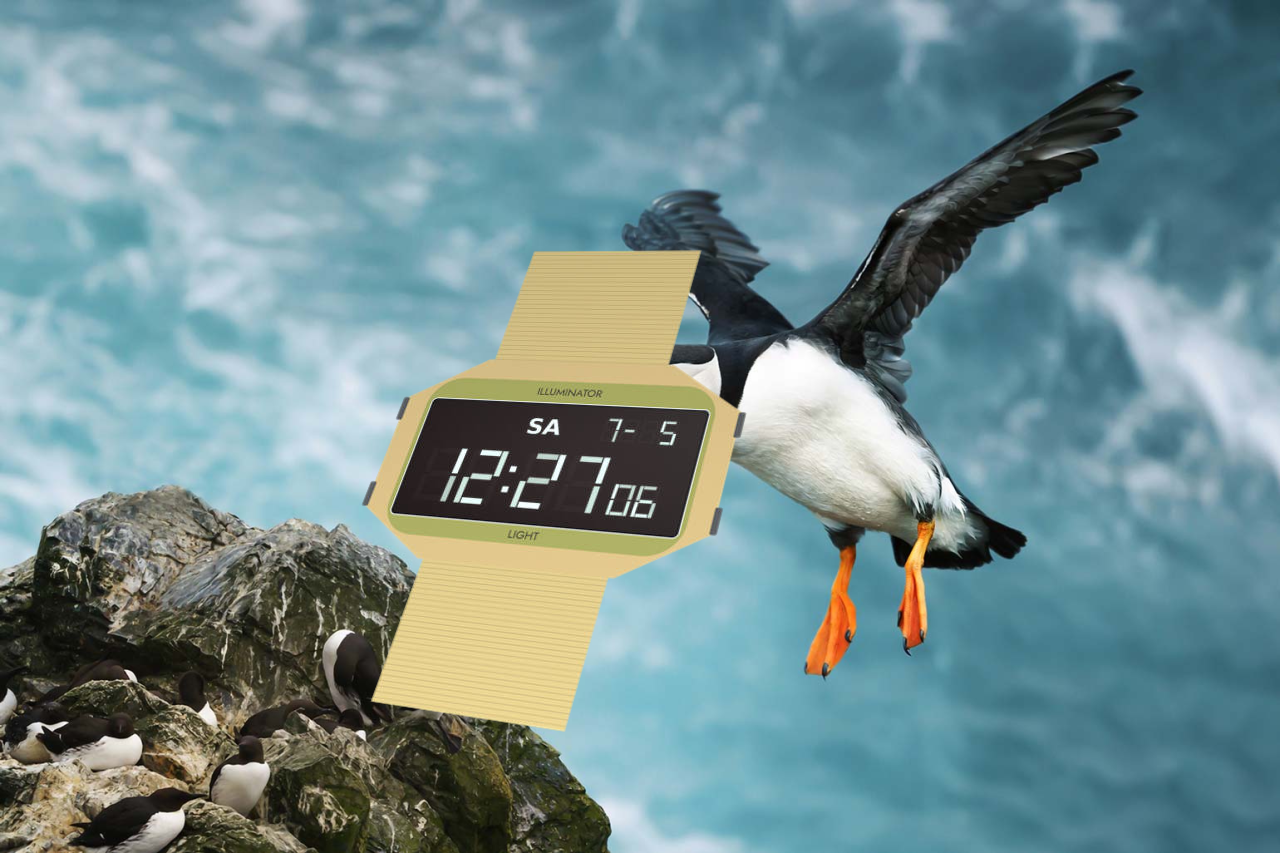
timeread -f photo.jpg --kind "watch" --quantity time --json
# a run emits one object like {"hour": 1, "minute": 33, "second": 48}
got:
{"hour": 12, "minute": 27, "second": 6}
